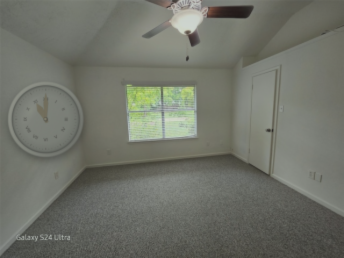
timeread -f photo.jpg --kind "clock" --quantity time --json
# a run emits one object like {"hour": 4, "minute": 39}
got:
{"hour": 11, "minute": 0}
